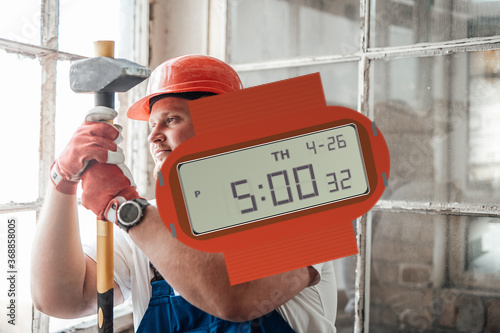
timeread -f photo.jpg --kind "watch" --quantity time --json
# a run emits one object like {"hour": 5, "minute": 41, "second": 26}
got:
{"hour": 5, "minute": 0, "second": 32}
